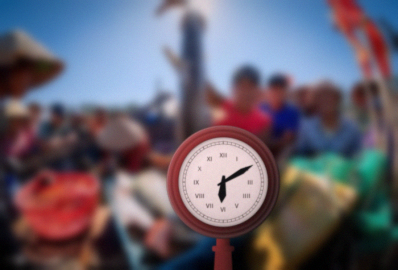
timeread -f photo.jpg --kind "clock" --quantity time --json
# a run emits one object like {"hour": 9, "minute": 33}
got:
{"hour": 6, "minute": 10}
